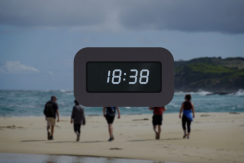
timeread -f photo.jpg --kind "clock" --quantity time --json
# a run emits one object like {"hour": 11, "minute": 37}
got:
{"hour": 18, "minute": 38}
